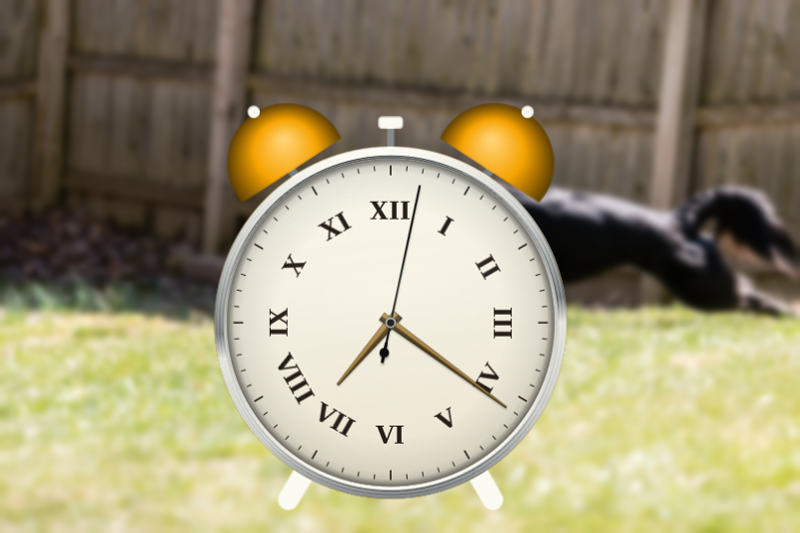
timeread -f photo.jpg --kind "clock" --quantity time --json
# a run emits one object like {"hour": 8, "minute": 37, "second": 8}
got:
{"hour": 7, "minute": 21, "second": 2}
